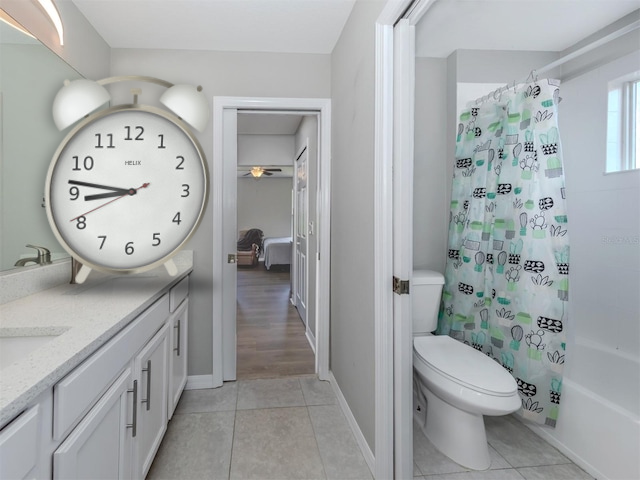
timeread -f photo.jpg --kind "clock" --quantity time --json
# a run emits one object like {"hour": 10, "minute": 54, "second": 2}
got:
{"hour": 8, "minute": 46, "second": 41}
